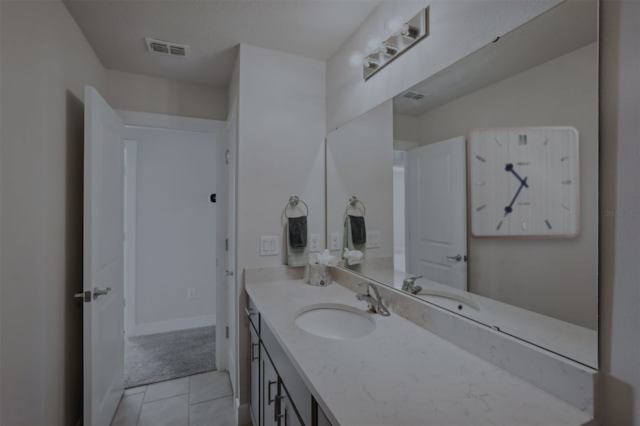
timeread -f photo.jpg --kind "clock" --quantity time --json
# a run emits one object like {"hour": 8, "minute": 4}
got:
{"hour": 10, "minute": 35}
